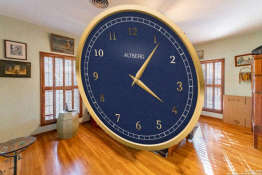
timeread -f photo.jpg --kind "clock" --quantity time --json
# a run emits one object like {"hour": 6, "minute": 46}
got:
{"hour": 4, "minute": 6}
